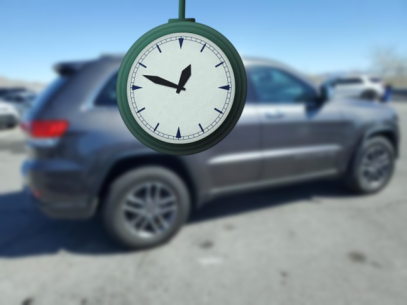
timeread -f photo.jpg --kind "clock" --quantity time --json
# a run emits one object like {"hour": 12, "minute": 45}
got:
{"hour": 12, "minute": 48}
